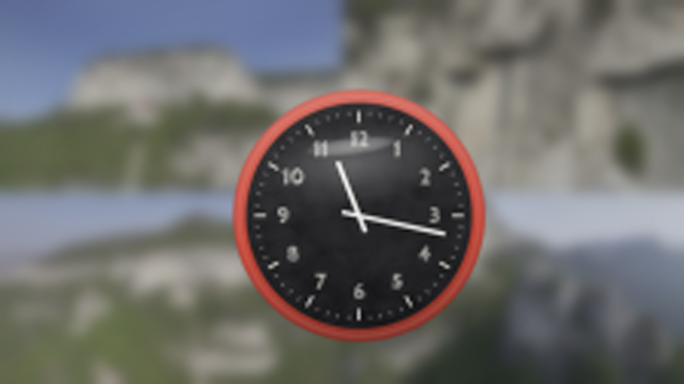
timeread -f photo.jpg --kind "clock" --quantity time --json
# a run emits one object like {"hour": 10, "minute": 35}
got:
{"hour": 11, "minute": 17}
